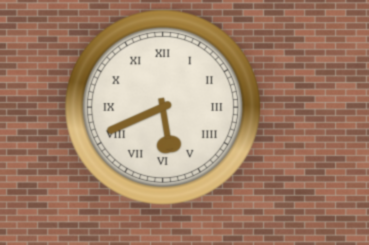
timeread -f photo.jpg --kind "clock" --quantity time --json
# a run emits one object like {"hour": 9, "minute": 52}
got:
{"hour": 5, "minute": 41}
